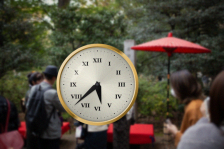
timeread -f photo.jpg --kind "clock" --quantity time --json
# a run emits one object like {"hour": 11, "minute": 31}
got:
{"hour": 5, "minute": 38}
